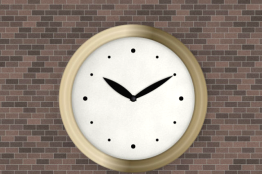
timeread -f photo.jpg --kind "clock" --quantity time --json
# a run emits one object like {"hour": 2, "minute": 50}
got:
{"hour": 10, "minute": 10}
